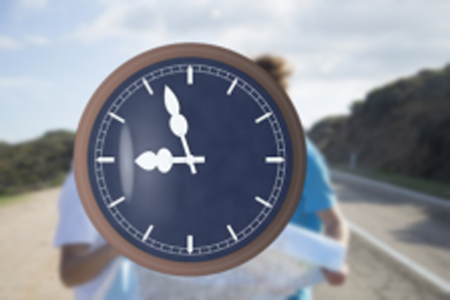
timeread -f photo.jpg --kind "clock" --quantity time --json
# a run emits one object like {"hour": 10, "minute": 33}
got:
{"hour": 8, "minute": 57}
